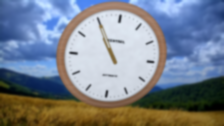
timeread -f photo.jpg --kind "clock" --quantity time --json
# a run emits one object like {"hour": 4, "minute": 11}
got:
{"hour": 10, "minute": 55}
